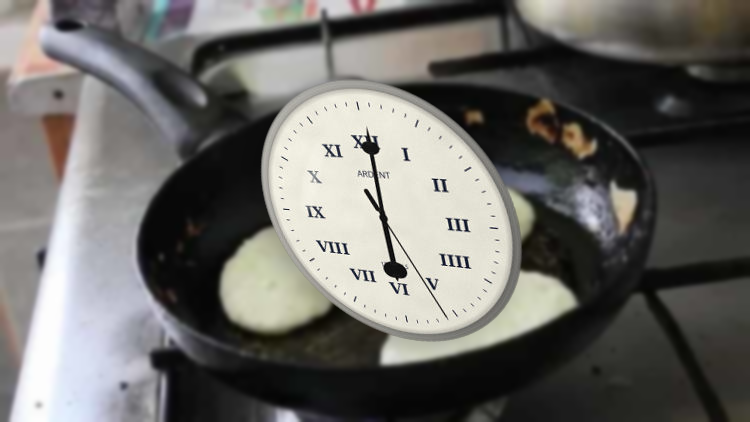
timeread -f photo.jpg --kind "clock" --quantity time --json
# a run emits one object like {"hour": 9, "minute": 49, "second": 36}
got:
{"hour": 6, "minute": 0, "second": 26}
